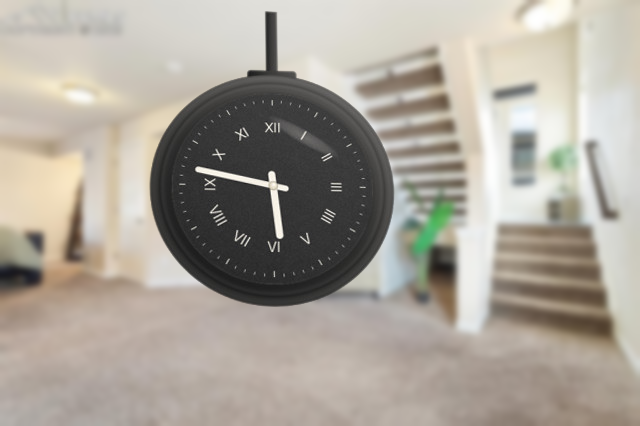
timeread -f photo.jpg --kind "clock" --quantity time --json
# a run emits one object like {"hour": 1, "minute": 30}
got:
{"hour": 5, "minute": 47}
